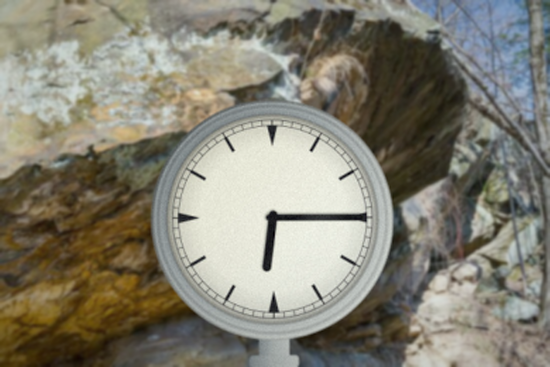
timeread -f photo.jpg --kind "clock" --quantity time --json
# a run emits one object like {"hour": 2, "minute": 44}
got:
{"hour": 6, "minute": 15}
